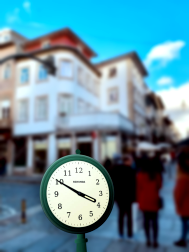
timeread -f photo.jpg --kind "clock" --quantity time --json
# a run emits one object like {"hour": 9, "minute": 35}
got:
{"hour": 3, "minute": 50}
